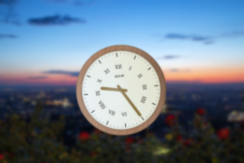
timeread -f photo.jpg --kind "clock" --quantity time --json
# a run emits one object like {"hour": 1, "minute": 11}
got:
{"hour": 9, "minute": 25}
